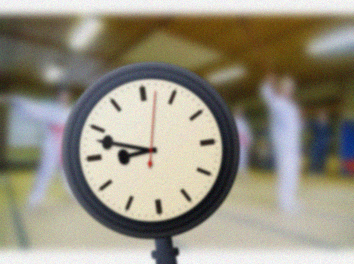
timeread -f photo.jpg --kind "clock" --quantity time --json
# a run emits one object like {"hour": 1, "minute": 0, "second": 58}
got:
{"hour": 8, "minute": 48, "second": 2}
